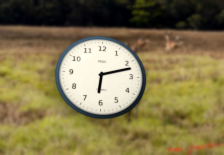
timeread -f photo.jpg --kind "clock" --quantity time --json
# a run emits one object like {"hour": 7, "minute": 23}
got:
{"hour": 6, "minute": 12}
